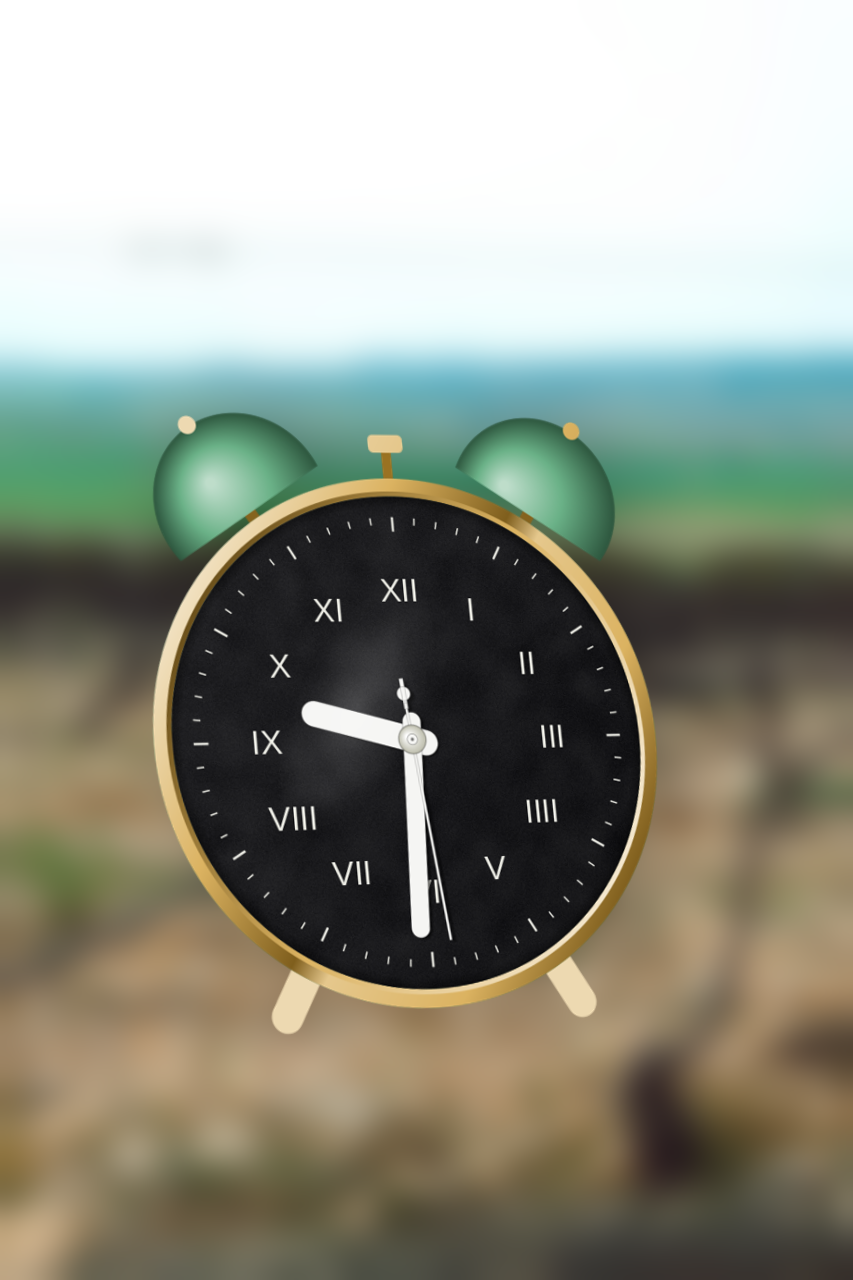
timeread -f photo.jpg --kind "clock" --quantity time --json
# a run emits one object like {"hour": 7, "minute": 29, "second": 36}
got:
{"hour": 9, "minute": 30, "second": 29}
